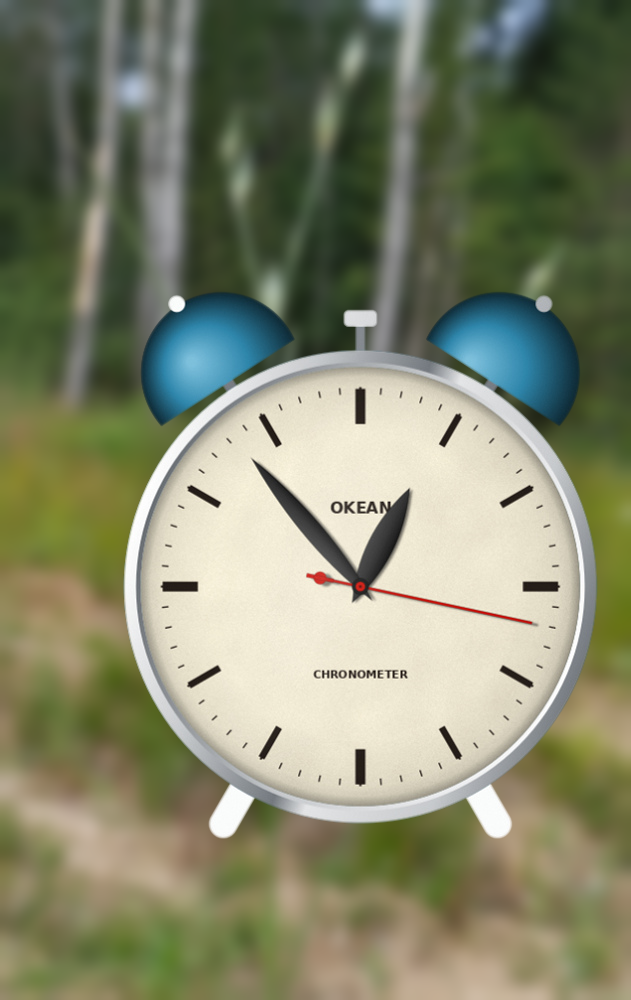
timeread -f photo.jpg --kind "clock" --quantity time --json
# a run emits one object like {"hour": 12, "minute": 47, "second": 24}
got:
{"hour": 12, "minute": 53, "second": 17}
